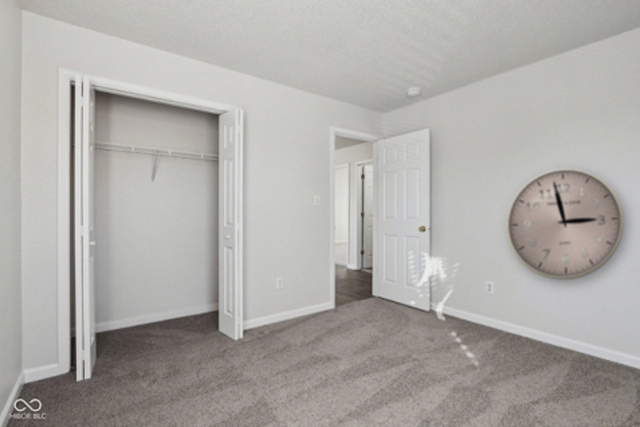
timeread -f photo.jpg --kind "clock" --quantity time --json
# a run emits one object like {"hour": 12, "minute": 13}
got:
{"hour": 2, "minute": 58}
